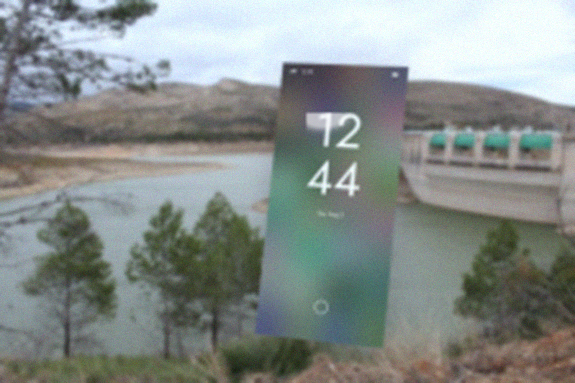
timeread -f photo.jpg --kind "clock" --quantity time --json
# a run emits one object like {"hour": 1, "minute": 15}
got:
{"hour": 12, "minute": 44}
